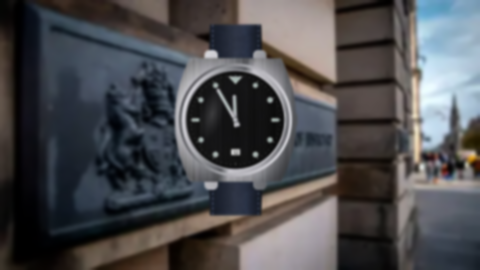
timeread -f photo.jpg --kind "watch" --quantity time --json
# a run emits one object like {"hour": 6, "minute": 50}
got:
{"hour": 11, "minute": 55}
